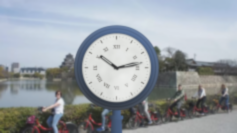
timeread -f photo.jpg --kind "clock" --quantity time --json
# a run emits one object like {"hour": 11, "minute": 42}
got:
{"hour": 10, "minute": 13}
